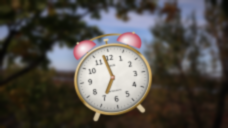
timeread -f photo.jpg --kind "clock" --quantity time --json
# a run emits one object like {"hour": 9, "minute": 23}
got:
{"hour": 6, "minute": 58}
